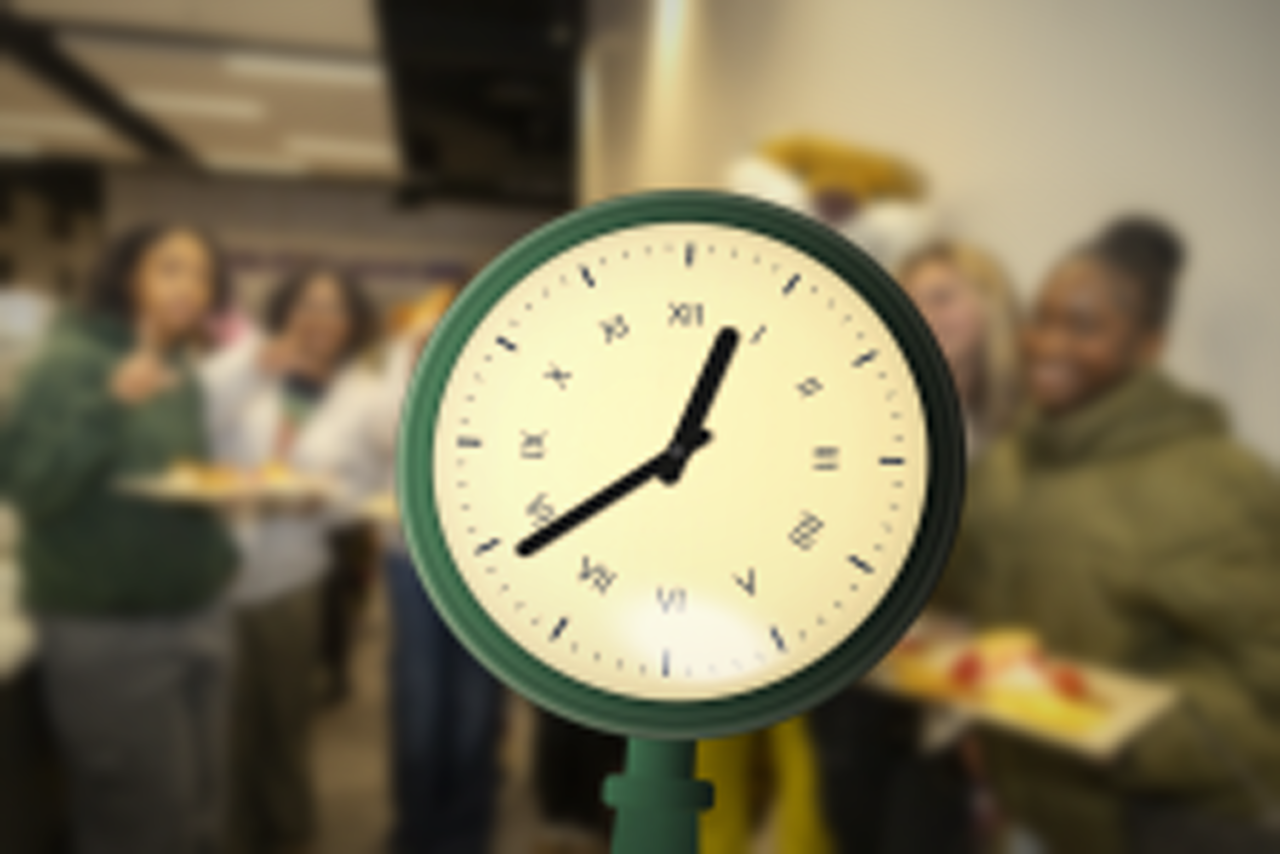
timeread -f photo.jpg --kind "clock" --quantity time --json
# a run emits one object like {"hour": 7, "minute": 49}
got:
{"hour": 12, "minute": 39}
